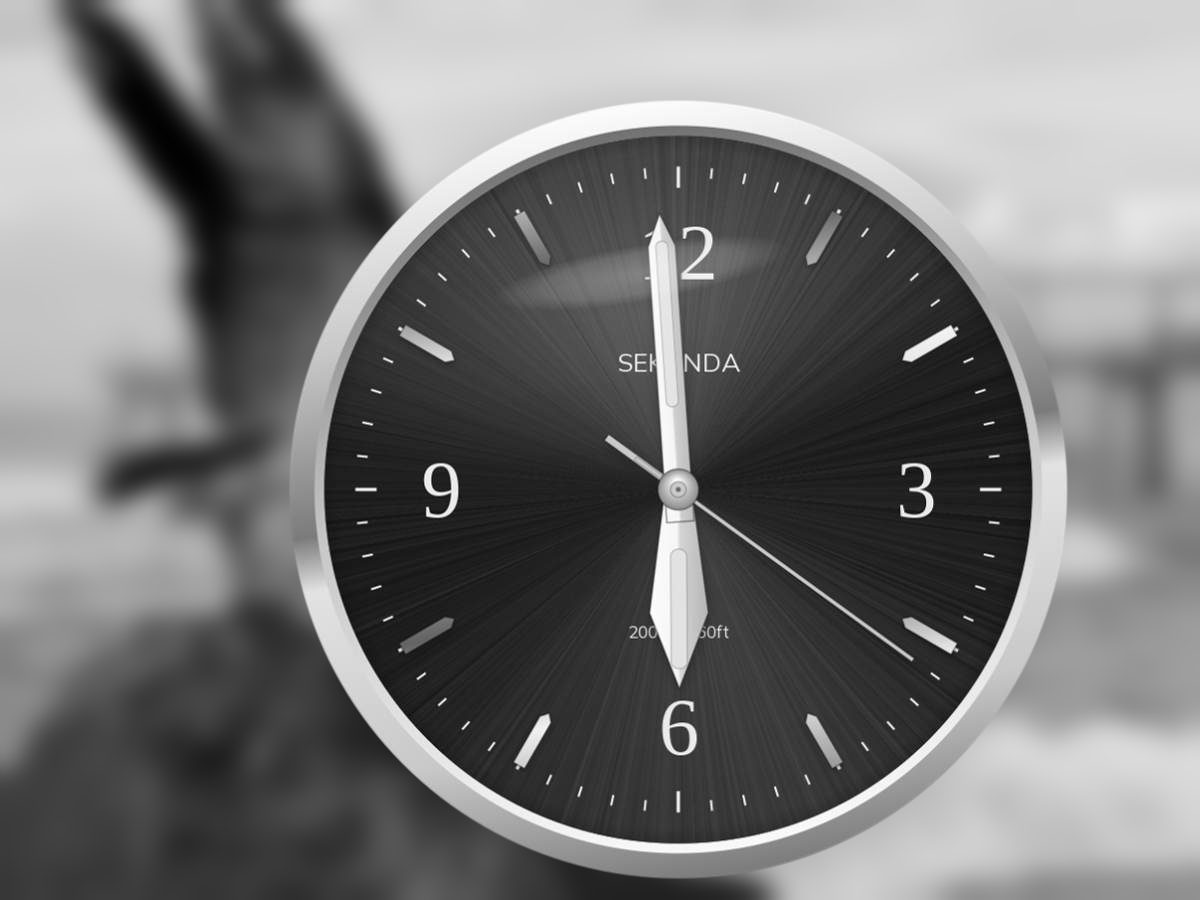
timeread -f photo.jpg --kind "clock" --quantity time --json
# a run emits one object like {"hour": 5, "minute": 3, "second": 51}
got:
{"hour": 5, "minute": 59, "second": 21}
